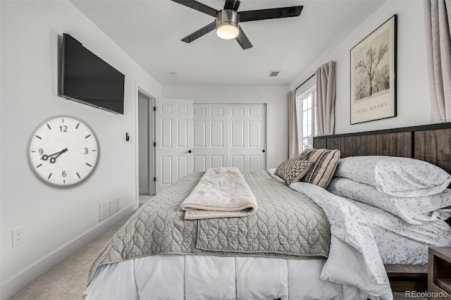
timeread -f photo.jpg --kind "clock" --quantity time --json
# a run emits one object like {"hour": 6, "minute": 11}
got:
{"hour": 7, "minute": 42}
